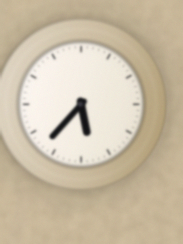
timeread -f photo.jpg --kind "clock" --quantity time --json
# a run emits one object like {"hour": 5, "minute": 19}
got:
{"hour": 5, "minute": 37}
